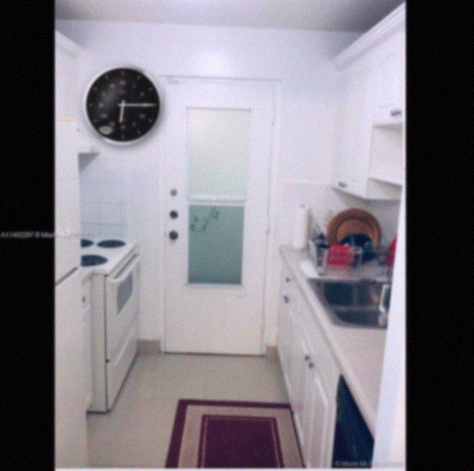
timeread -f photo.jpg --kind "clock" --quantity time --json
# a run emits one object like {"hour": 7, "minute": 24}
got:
{"hour": 6, "minute": 15}
